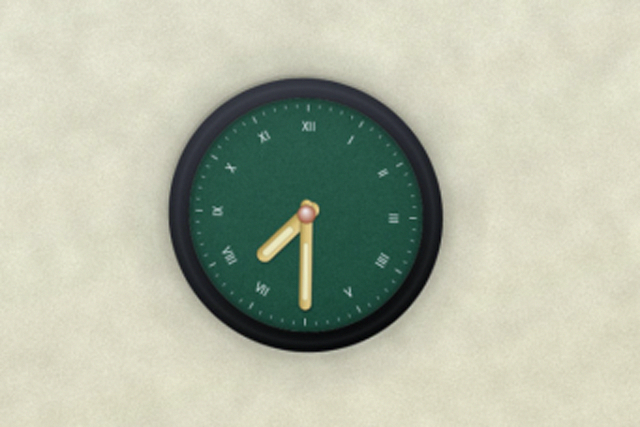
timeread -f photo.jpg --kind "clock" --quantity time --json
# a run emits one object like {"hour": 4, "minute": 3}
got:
{"hour": 7, "minute": 30}
